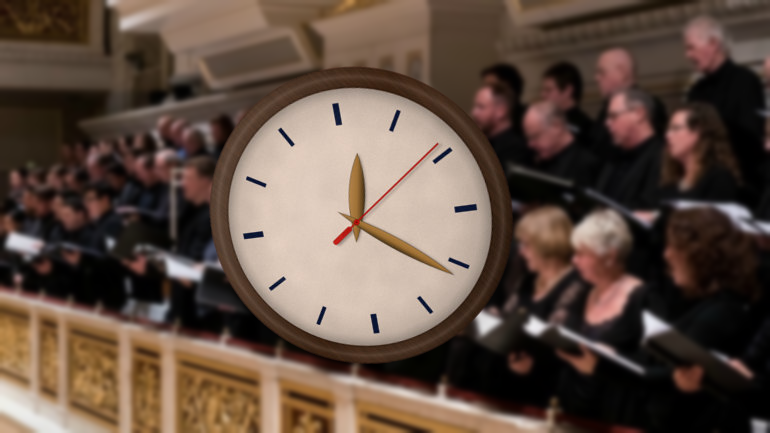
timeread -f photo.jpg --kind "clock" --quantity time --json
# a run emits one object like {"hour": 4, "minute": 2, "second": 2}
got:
{"hour": 12, "minute": 21, "second": 9}
